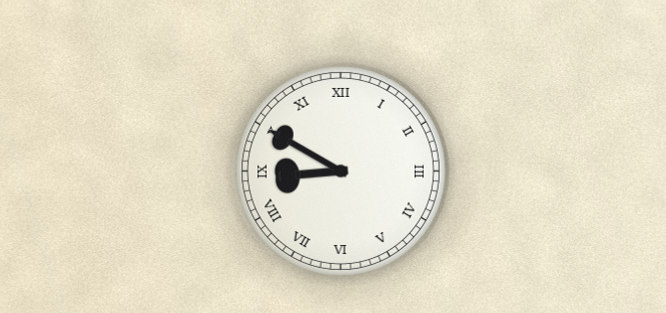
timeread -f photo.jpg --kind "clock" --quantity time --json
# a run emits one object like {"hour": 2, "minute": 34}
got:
{"hour": 8, "minute": 50}
